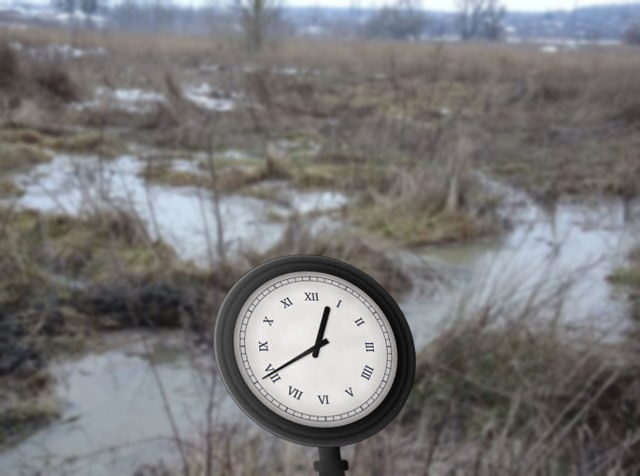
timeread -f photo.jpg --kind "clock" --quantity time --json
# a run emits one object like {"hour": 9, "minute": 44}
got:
{"hour": 12, "minute": 40}
